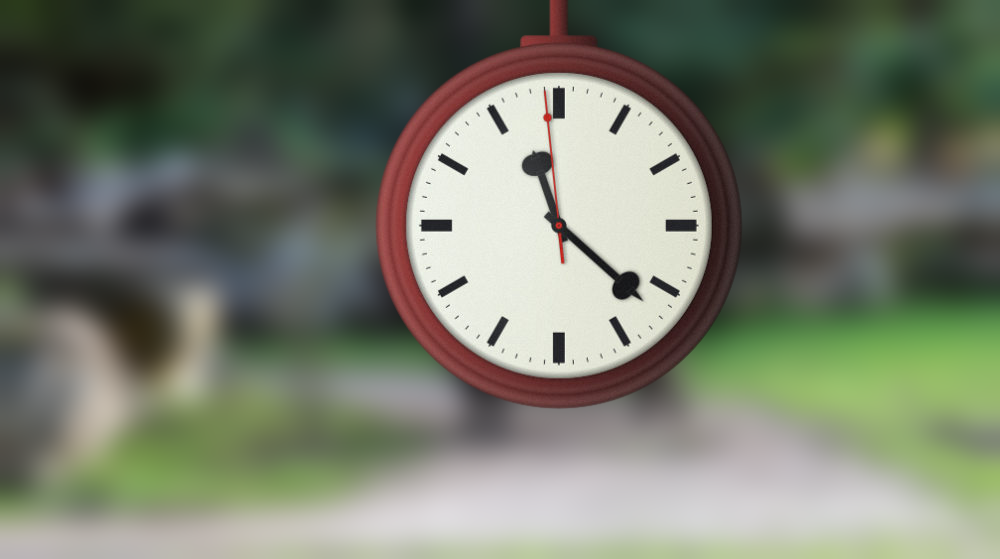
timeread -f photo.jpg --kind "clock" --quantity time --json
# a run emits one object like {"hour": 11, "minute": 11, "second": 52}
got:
{"hour": 11, "minute": 21, "second": 59}
